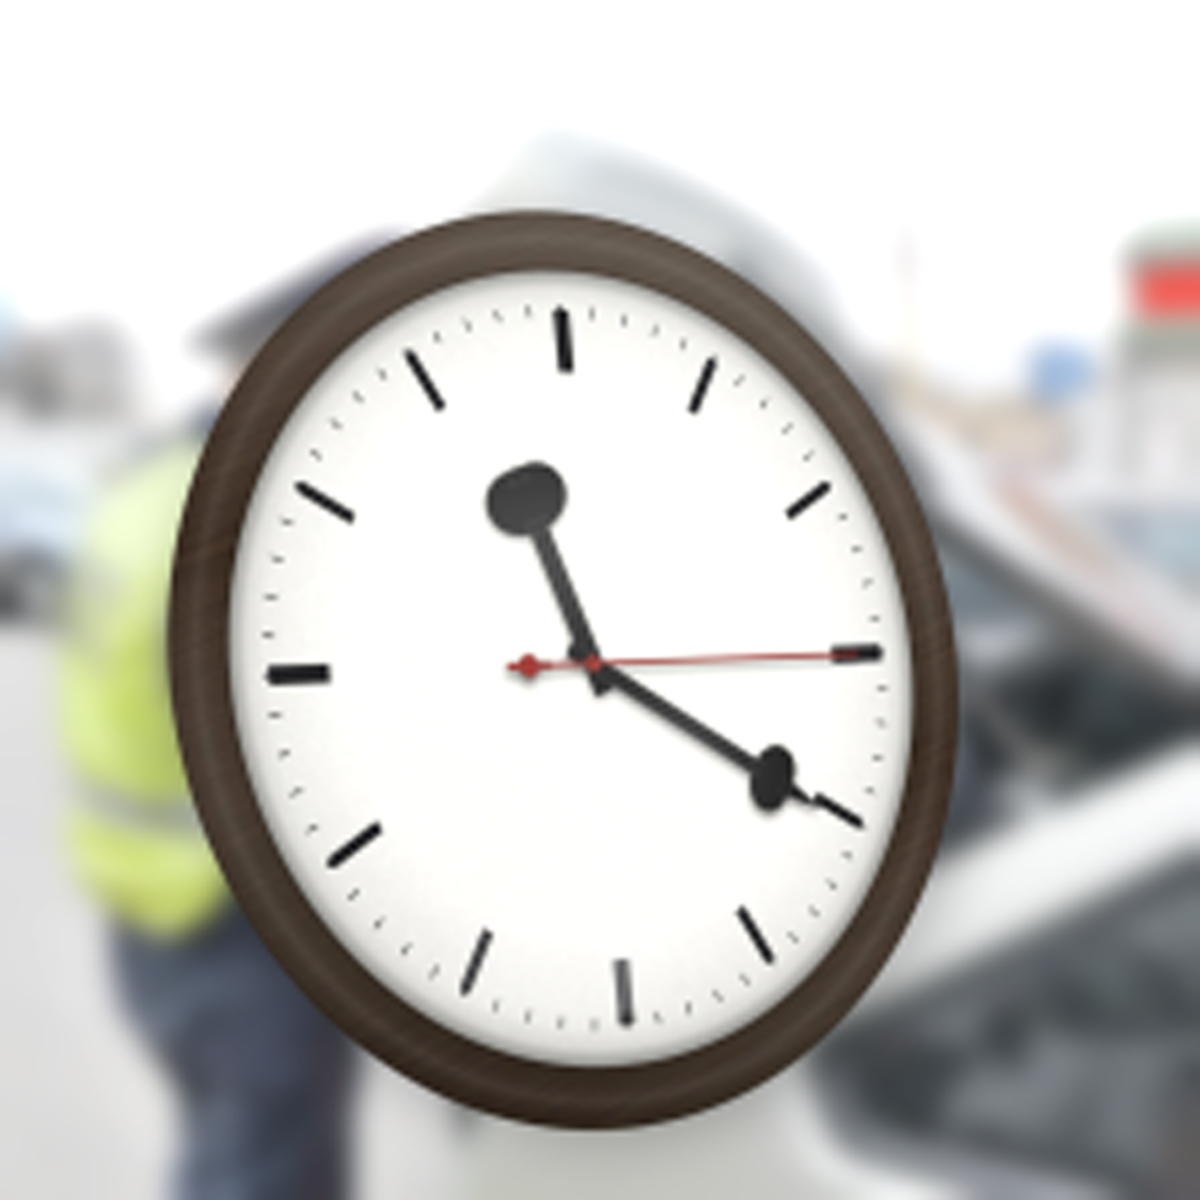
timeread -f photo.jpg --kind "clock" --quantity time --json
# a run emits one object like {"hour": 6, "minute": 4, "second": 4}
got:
{"hour": 11, "minute": 20, "second": 15}
